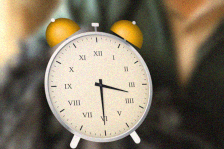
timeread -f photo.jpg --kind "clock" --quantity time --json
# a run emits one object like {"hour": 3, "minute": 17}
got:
{"hour": 3, "minute": 30}
